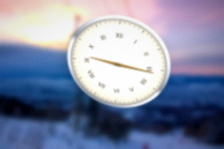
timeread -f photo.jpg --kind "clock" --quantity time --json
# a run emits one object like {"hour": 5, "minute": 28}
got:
{"hour": 9, "minute": 16}
